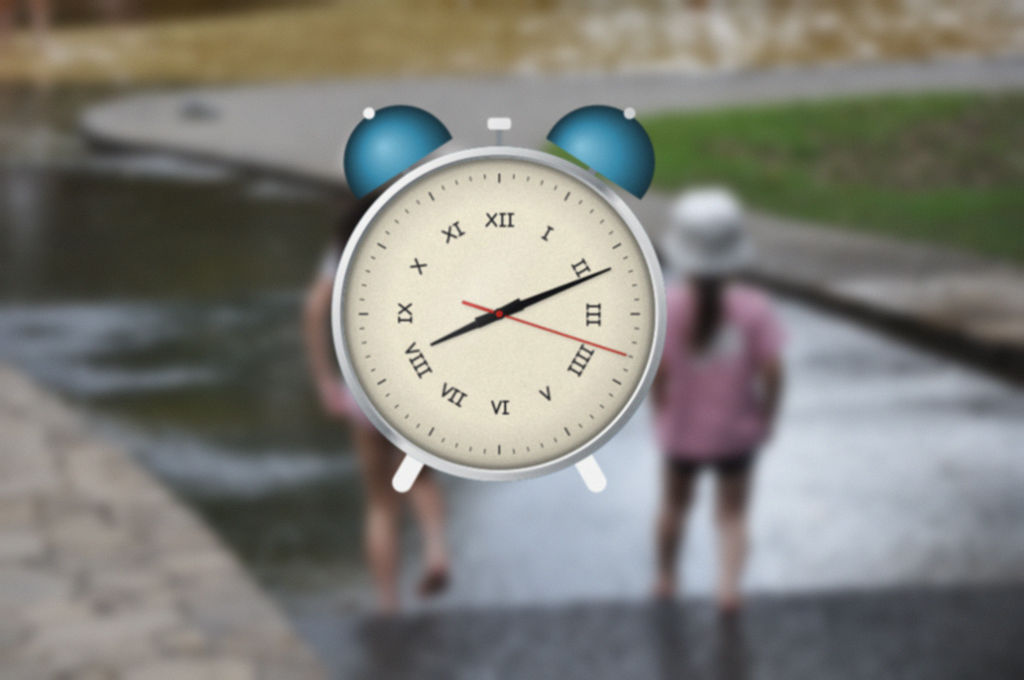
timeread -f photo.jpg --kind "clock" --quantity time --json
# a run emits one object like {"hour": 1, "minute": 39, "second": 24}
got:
{"hour": 8, "minute": 11, "second": 18}
